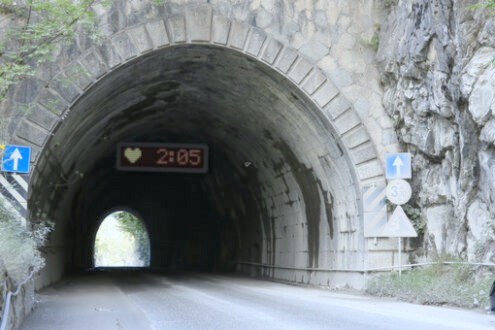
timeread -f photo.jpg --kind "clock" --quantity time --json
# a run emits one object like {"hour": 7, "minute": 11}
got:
{"hour": 2, "minute": 5}
